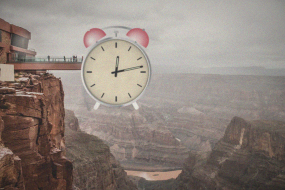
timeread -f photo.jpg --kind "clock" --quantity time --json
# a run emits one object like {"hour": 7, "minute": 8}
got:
{"hour": 12, "minute": 13}
